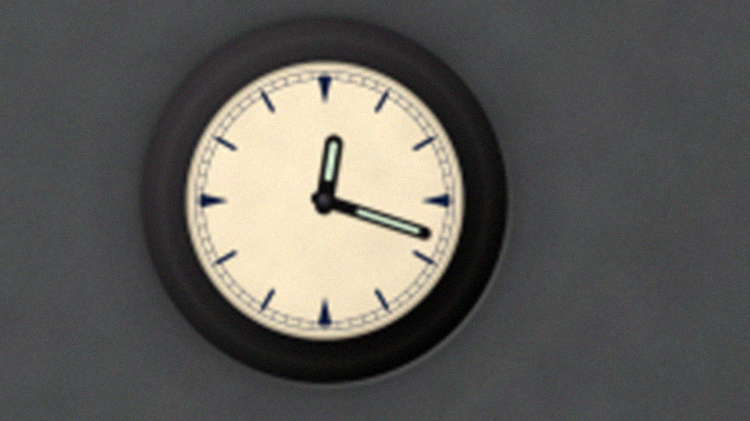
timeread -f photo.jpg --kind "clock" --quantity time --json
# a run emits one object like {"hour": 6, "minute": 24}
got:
{"hour": 12, "minute": 18}
